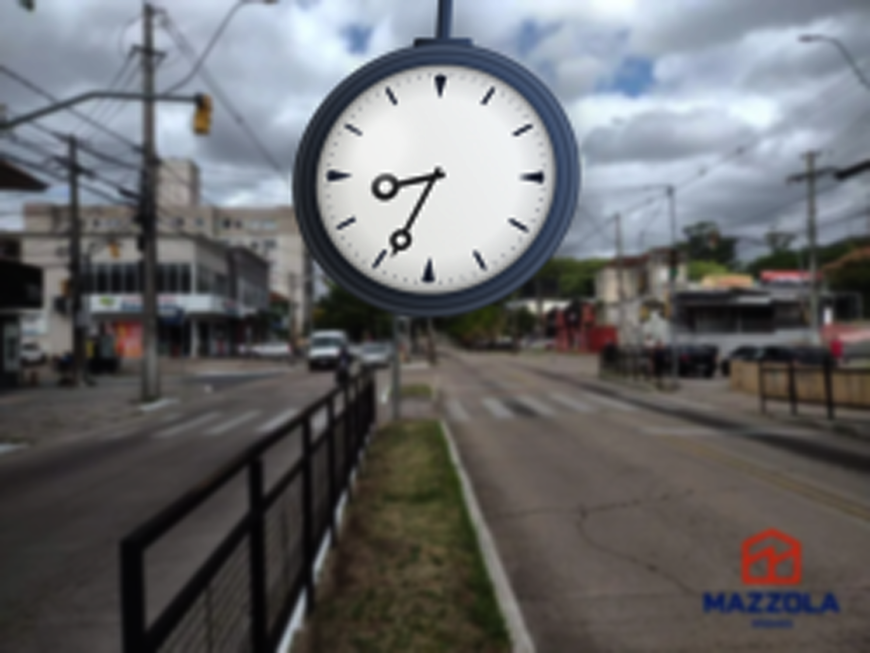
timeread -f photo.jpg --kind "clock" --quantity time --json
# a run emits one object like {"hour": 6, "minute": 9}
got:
{"hour": 8, "minute": 34}
